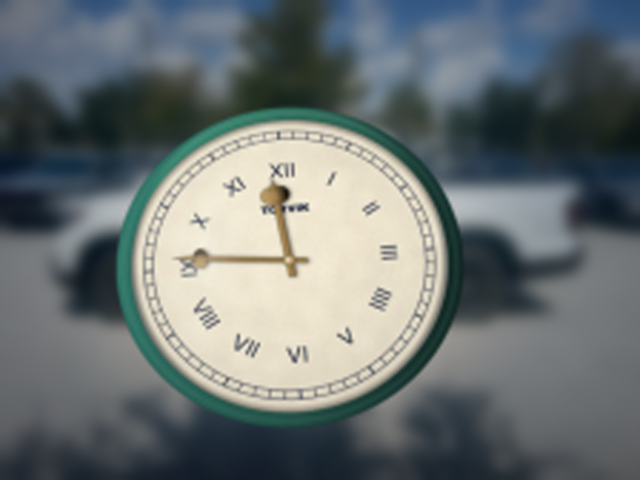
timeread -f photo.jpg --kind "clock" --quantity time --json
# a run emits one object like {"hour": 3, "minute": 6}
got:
{"hour": 11, "minute": 46}
